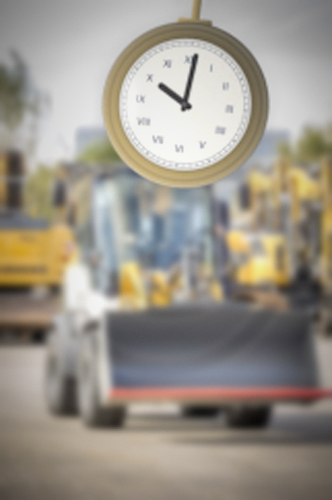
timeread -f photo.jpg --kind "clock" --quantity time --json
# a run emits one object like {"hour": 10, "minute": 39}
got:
{"hour": 10, "minute": 1}
